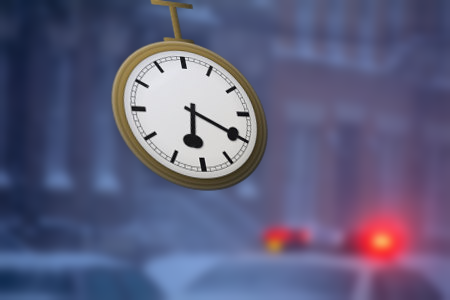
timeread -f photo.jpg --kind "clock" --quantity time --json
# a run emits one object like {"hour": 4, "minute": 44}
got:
{"hour": 6, "minute": 20}
